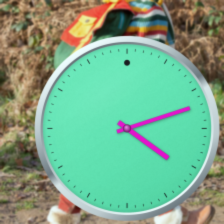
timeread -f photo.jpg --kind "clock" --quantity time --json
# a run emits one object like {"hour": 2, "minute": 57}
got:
{"hour": 4, "minute": 12}
